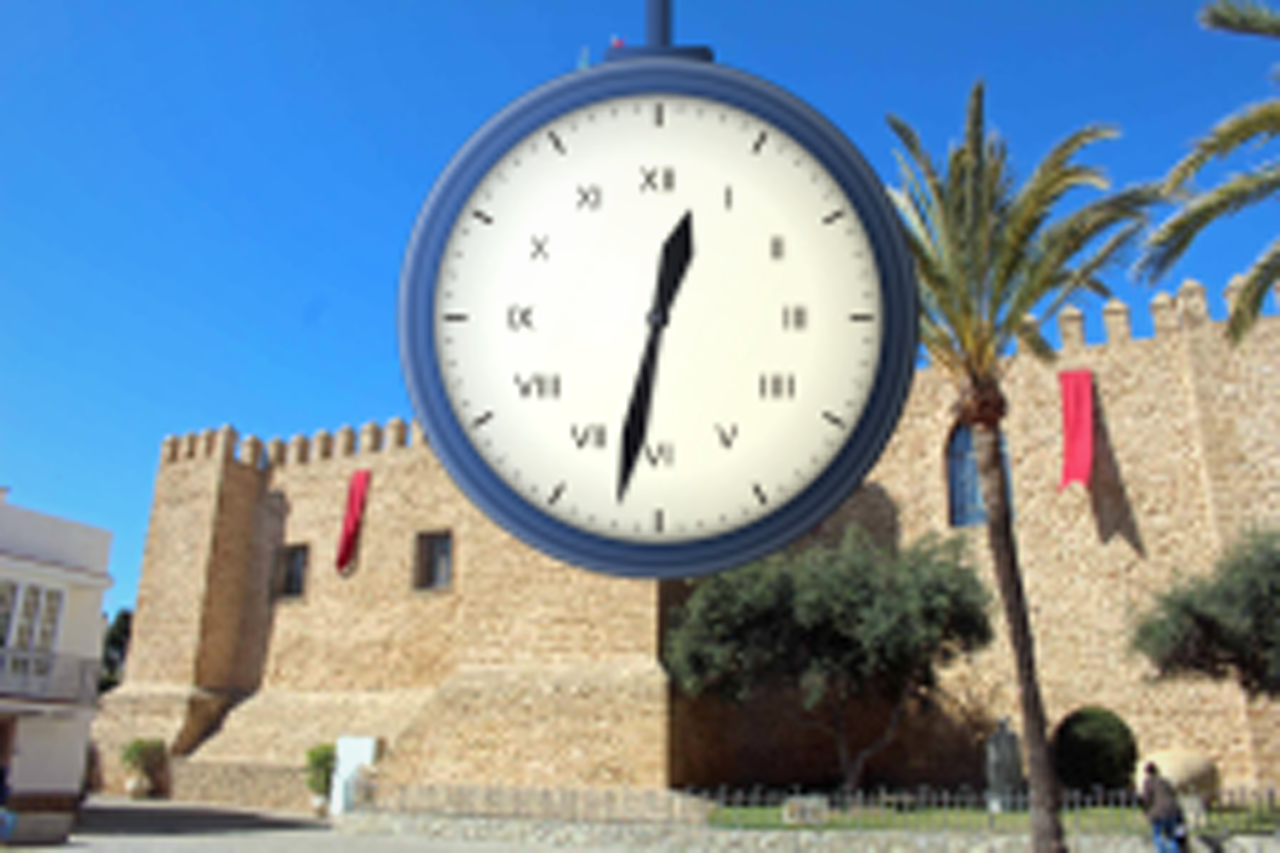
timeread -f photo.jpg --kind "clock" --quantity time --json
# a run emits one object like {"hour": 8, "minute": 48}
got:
{"hour": 12, "minute": 32}
